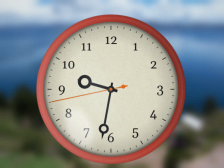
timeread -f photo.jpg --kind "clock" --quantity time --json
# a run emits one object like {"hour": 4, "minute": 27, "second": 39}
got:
{"hour": 9, "minute": 31, "second": 43}
